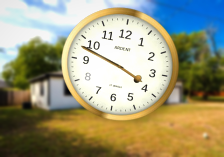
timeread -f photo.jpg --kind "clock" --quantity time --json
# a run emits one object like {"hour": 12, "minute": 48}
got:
{"hour": 3, "minute": 48}
